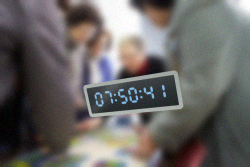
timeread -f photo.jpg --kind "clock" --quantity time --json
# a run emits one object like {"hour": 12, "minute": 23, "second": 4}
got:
{"hour": 7, "minute": 50, "second": 41}
